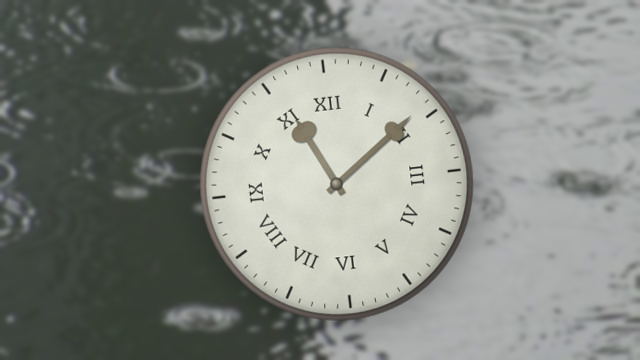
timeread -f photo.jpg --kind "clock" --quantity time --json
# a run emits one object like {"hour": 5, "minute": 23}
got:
{"hour": 11, "minute": 9}
